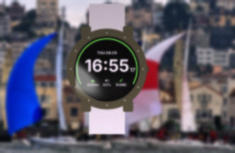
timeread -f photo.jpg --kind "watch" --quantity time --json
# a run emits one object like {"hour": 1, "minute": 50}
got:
{"hour": 16, "minute": 55}
